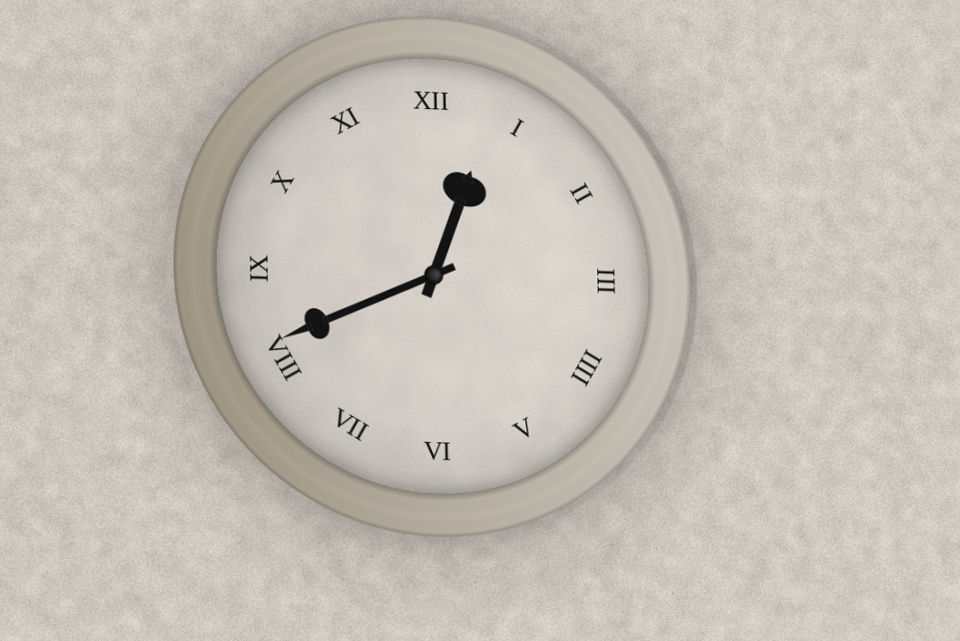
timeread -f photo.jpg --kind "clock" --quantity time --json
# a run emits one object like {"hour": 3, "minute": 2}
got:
{"hour": 12, "minute": 41}
